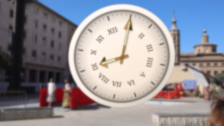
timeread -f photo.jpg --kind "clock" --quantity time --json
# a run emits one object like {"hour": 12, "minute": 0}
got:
{"hour": 9, "minute": 5}
